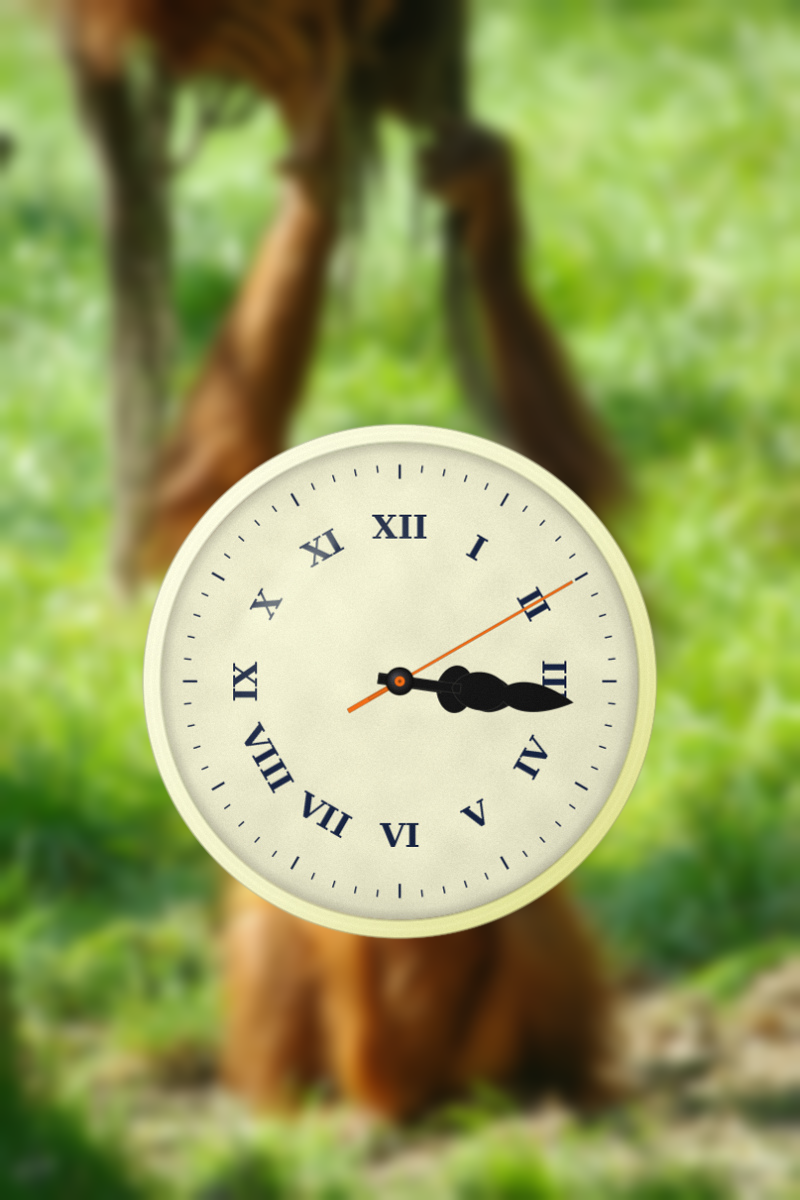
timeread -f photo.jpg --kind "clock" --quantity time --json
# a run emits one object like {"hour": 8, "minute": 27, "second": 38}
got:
{"hour": 3, "minute": 16, "second": 10}
